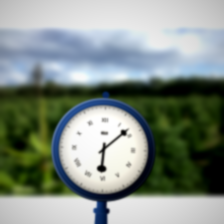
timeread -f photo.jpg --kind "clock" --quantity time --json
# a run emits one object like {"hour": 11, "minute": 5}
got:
{"hour": 6, "minute": 8}
